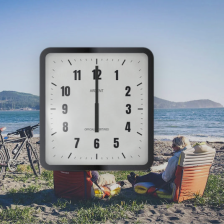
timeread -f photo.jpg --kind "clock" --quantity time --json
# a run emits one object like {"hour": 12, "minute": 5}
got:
{"hour": 6, "minute": 0}
